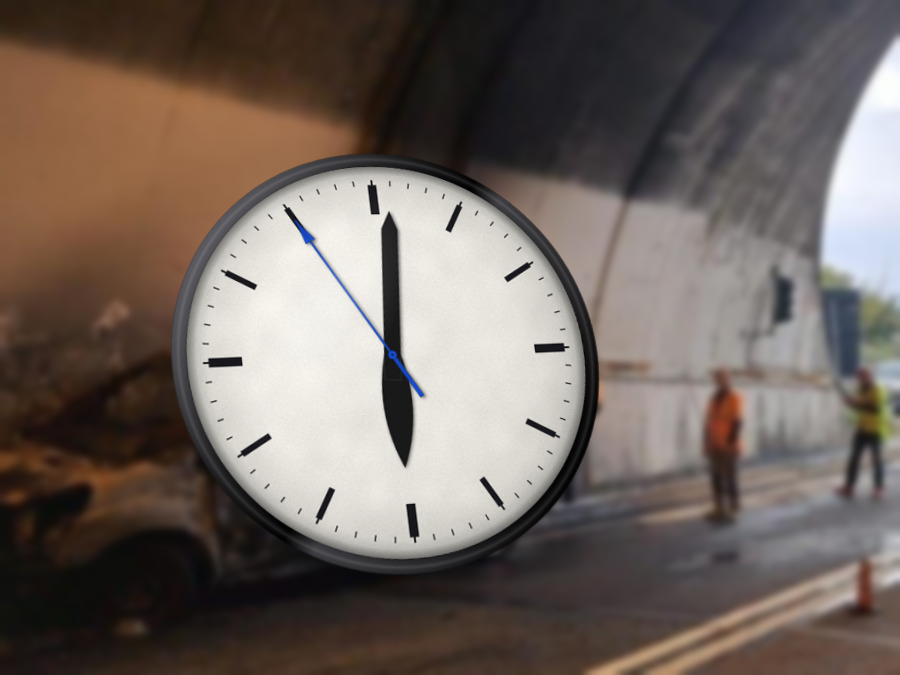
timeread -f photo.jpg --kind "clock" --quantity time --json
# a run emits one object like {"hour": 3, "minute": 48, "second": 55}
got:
{"hour": 6, "minute": 0, "second": 55}
